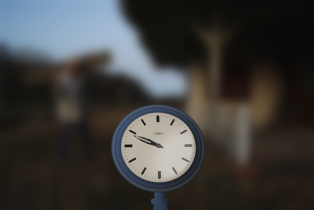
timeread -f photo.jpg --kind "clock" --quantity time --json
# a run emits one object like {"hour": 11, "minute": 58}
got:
{"hour": 9, "minute": 49}
